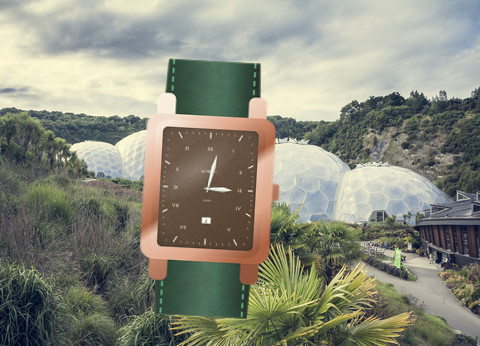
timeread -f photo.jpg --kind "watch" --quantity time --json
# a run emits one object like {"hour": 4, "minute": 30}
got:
{"hour": 3, "minute": 2}
